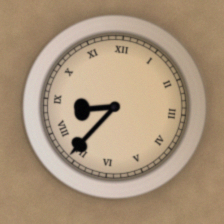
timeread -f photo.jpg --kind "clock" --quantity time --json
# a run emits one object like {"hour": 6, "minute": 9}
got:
{"hour": 8, "minute": 36}
